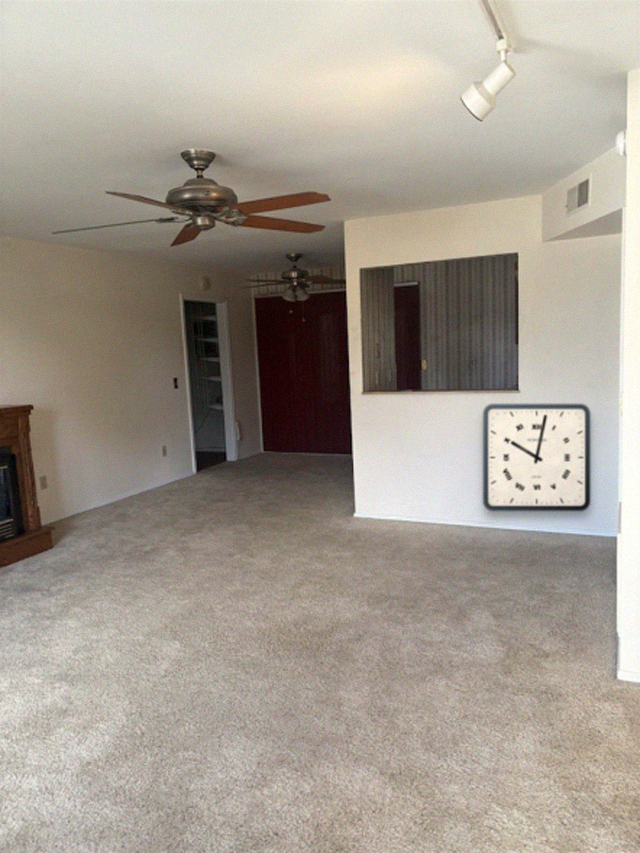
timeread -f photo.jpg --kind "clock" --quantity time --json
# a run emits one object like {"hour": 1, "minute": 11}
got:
{"hour": 10, "minute": 2}
